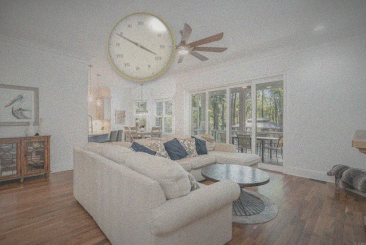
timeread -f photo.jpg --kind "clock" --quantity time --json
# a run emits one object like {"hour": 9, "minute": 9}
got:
{"hour": 3, "minute": 49}
